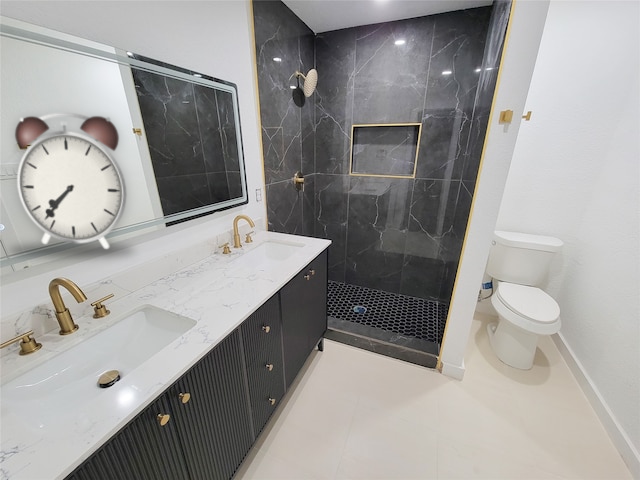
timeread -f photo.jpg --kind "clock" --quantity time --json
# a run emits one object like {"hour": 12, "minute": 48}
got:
{"hour": 7, "minute": 37}
